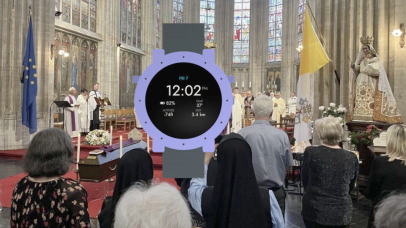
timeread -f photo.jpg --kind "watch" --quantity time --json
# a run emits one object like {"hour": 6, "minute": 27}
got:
{"hour": 12, "minute": 2}
